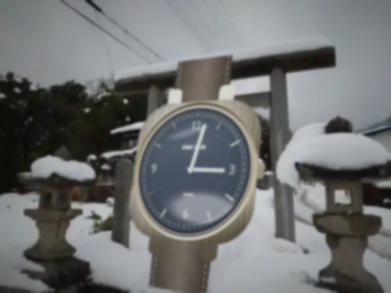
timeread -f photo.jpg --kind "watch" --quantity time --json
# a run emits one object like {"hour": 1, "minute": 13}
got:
{"hour": 3, "minute": 2}
